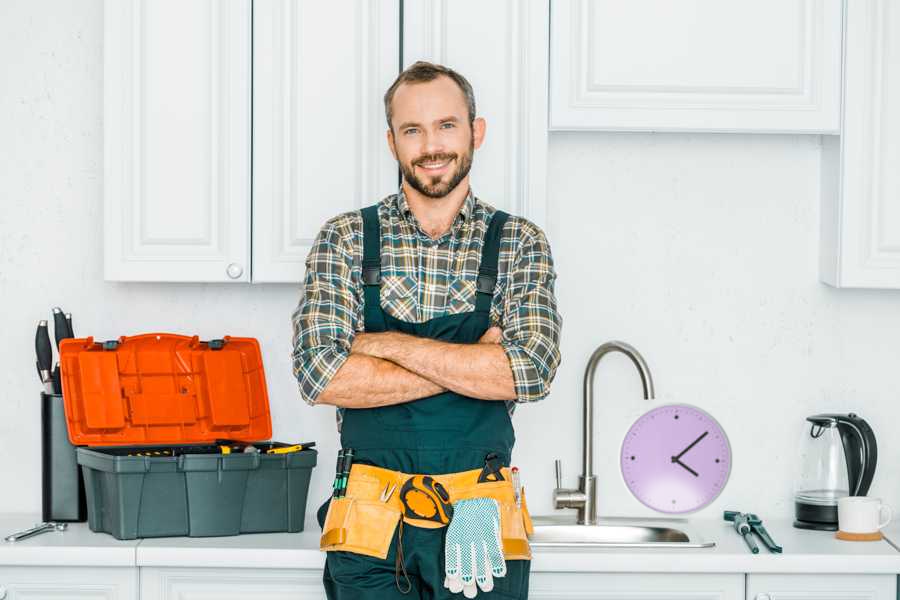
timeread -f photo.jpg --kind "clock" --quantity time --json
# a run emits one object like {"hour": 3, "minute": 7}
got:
{"hour": 4, "minute": 8}
